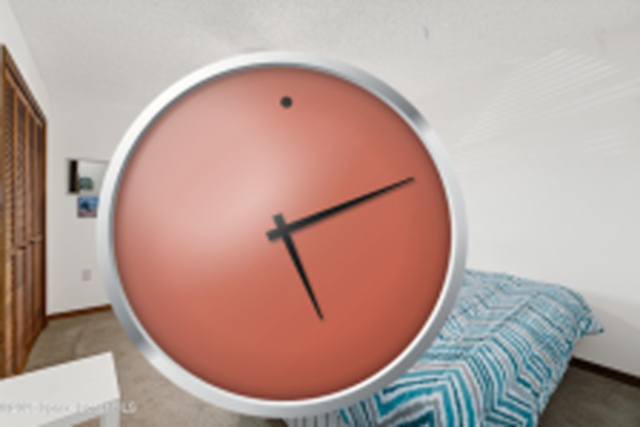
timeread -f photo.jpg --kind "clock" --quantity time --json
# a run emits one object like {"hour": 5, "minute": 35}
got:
{"hour": 5, "minute": 11}
